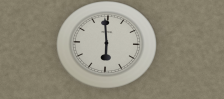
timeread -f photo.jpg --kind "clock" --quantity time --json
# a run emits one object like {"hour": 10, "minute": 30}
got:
{"hour": 5, "minute": 59}
